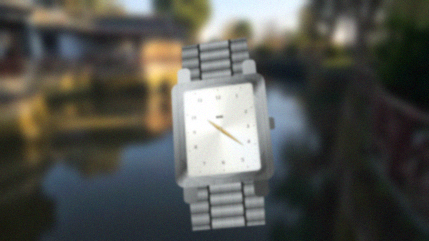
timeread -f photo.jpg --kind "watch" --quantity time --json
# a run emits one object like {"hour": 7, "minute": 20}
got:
{"hour": 10, "minute": 22}
